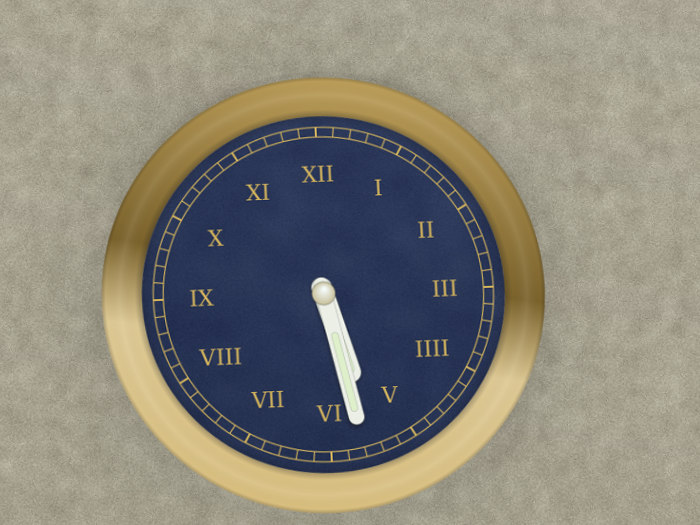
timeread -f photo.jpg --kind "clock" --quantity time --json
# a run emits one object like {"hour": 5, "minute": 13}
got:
{"hour": 5, "minute": 28}
